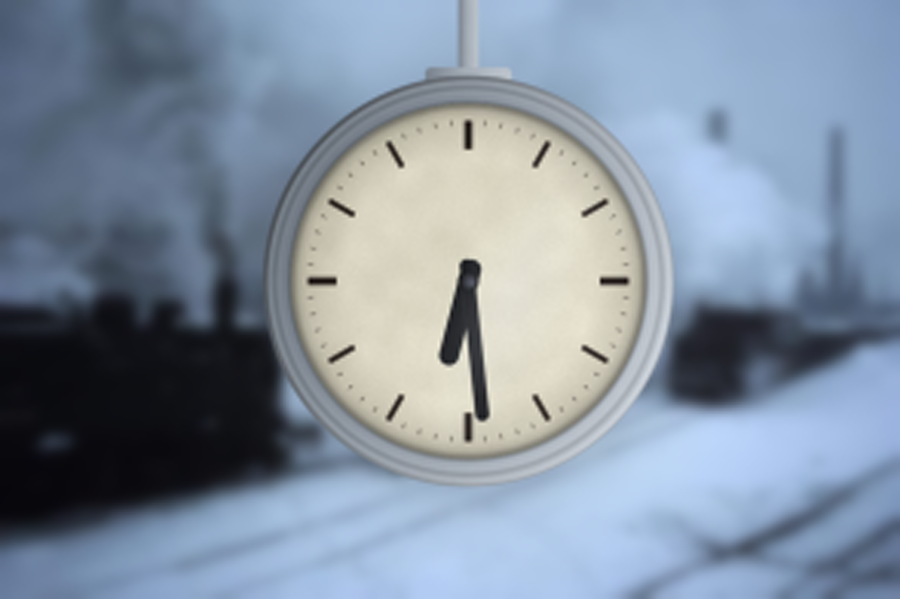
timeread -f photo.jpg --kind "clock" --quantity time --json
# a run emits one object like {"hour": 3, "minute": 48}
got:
{"hour": 6, "minute": 29}
